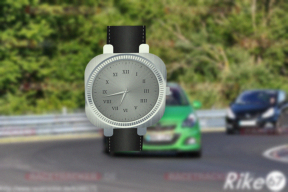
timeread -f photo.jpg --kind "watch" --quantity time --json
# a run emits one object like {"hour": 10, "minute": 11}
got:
{"hour": 6, "minute": 43}
